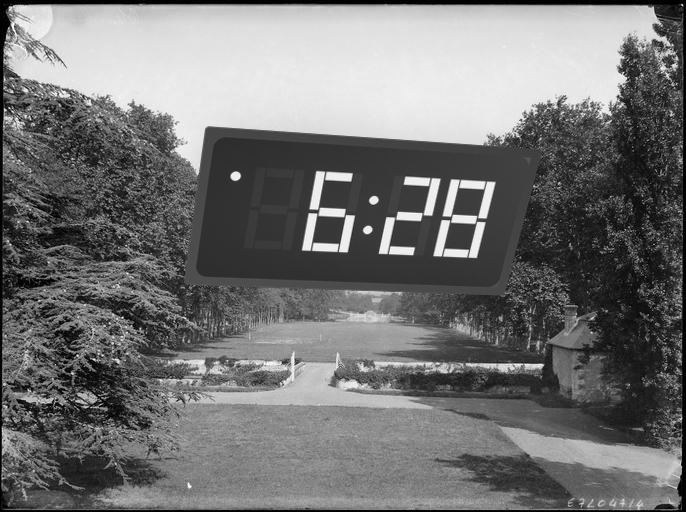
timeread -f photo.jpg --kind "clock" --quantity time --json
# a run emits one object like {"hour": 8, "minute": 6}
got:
{"hour": 6, "minute": 28}
